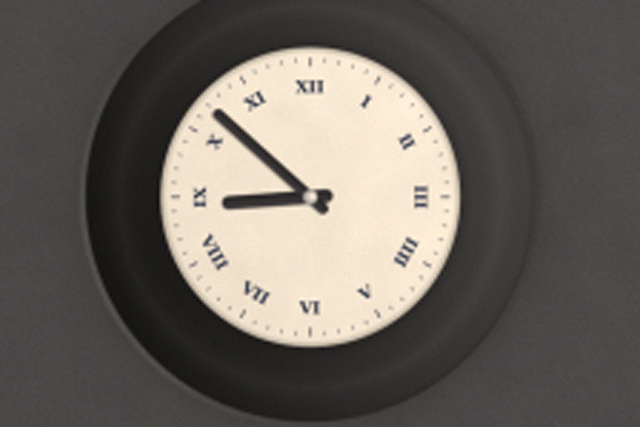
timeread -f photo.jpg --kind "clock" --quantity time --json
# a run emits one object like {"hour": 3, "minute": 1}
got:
{"hour": 8, "minute": 52}
